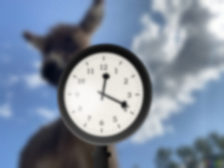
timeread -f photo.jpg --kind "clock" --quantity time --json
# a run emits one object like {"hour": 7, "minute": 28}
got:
{"hour": 12, "minute": 19}
